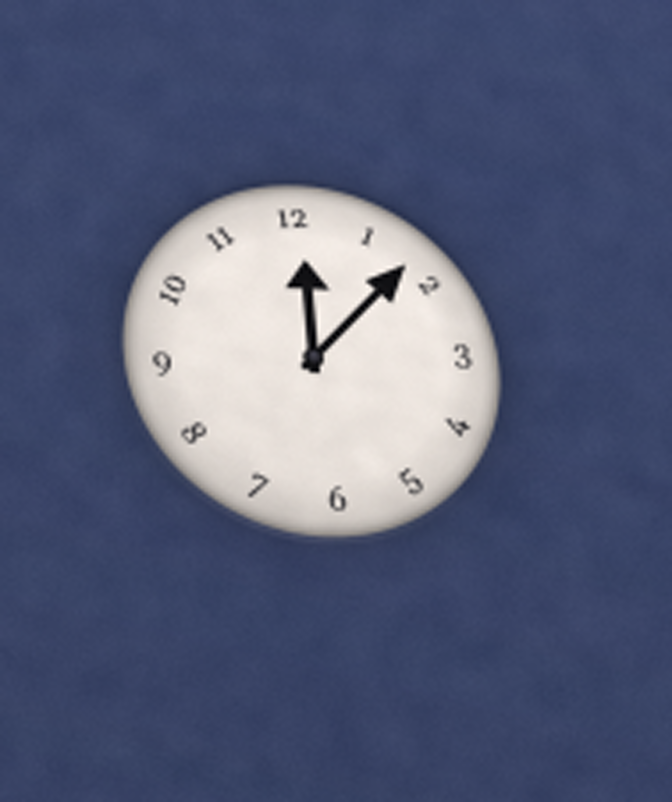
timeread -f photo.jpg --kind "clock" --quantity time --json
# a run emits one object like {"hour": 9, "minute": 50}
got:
{"hour": 12, "minute": 8}
